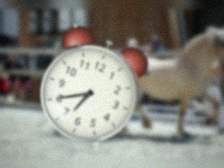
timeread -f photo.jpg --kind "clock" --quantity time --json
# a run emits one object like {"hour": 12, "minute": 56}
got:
{"hour": 6, "minute": 40}
